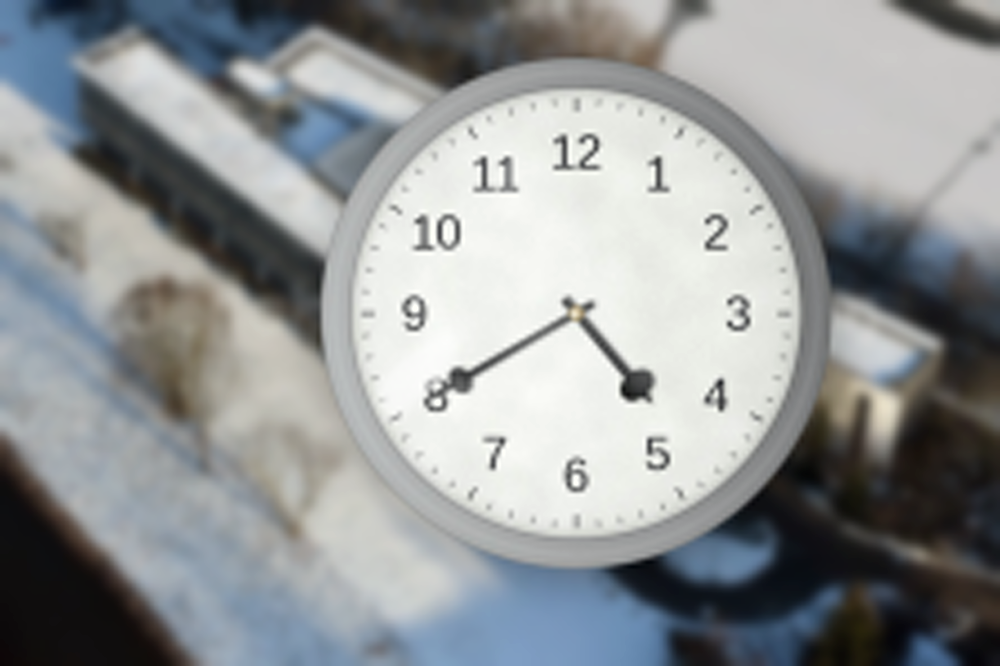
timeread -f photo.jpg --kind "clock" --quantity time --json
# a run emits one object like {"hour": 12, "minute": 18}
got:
{"hour": 4, "minute": 40}
